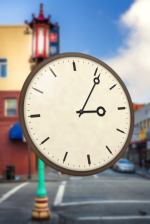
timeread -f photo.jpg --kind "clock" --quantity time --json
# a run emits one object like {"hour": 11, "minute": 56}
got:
{"hour": 3, "minute": 6}
